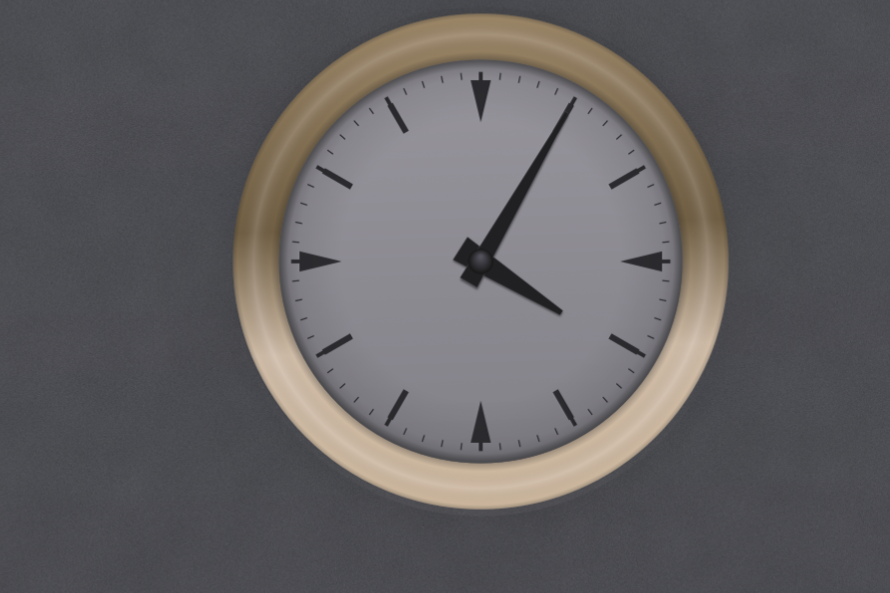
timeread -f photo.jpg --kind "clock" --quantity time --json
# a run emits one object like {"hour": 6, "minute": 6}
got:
{"hour": 4, "minute": 5}
